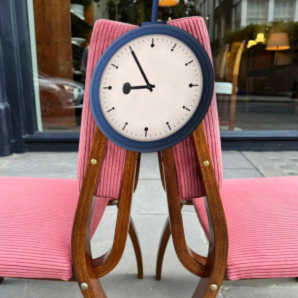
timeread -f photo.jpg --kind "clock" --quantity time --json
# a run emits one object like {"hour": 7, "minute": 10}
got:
{"hour": 8, "minute": 55}
